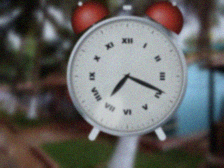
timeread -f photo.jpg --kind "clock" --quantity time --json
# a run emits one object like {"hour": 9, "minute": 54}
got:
{"hour": 7, "minute": 19}
